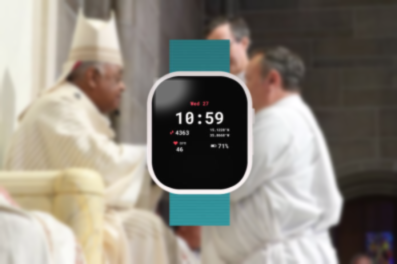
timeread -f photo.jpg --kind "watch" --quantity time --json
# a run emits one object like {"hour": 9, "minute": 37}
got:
{"hour": 10, "minute": 59}
